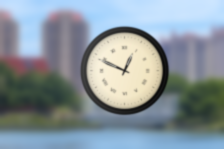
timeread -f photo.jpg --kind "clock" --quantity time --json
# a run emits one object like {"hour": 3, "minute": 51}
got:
{"hour": 12, "minute": 49}
